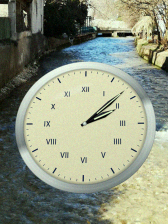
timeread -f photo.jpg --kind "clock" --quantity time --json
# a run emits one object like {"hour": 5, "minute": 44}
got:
{"hour": 2, "minute": 8}
